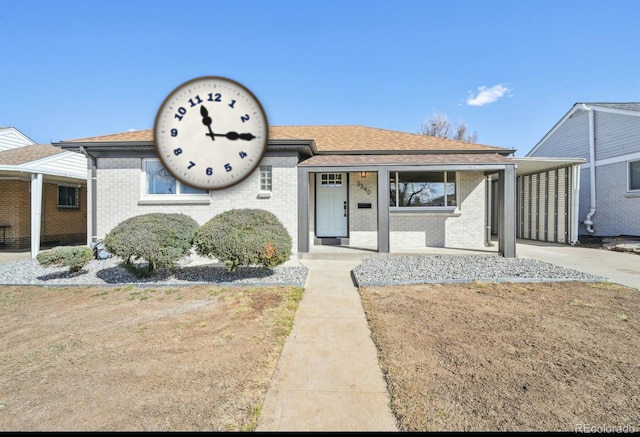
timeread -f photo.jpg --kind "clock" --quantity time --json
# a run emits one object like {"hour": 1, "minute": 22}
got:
{"hour": 11, "minute": 15}
